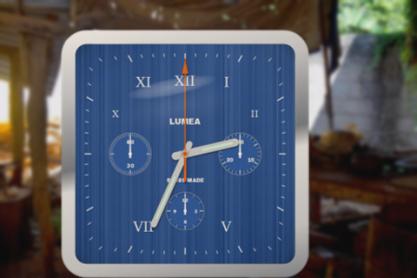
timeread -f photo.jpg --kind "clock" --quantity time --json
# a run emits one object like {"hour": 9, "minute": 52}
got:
{"hour": 2, "minute": 34}
